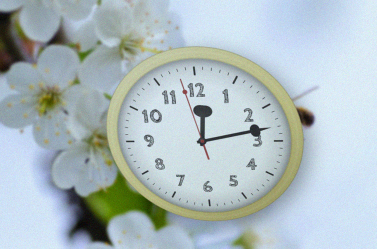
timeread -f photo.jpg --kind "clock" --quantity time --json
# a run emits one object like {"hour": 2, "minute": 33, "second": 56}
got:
{"hour": 12, "minute": 12, "second": 58}
